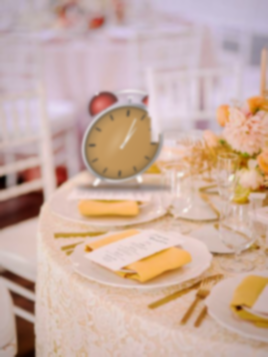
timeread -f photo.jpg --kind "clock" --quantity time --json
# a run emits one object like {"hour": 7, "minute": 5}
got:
{"hour": 1, "minute": 3}
